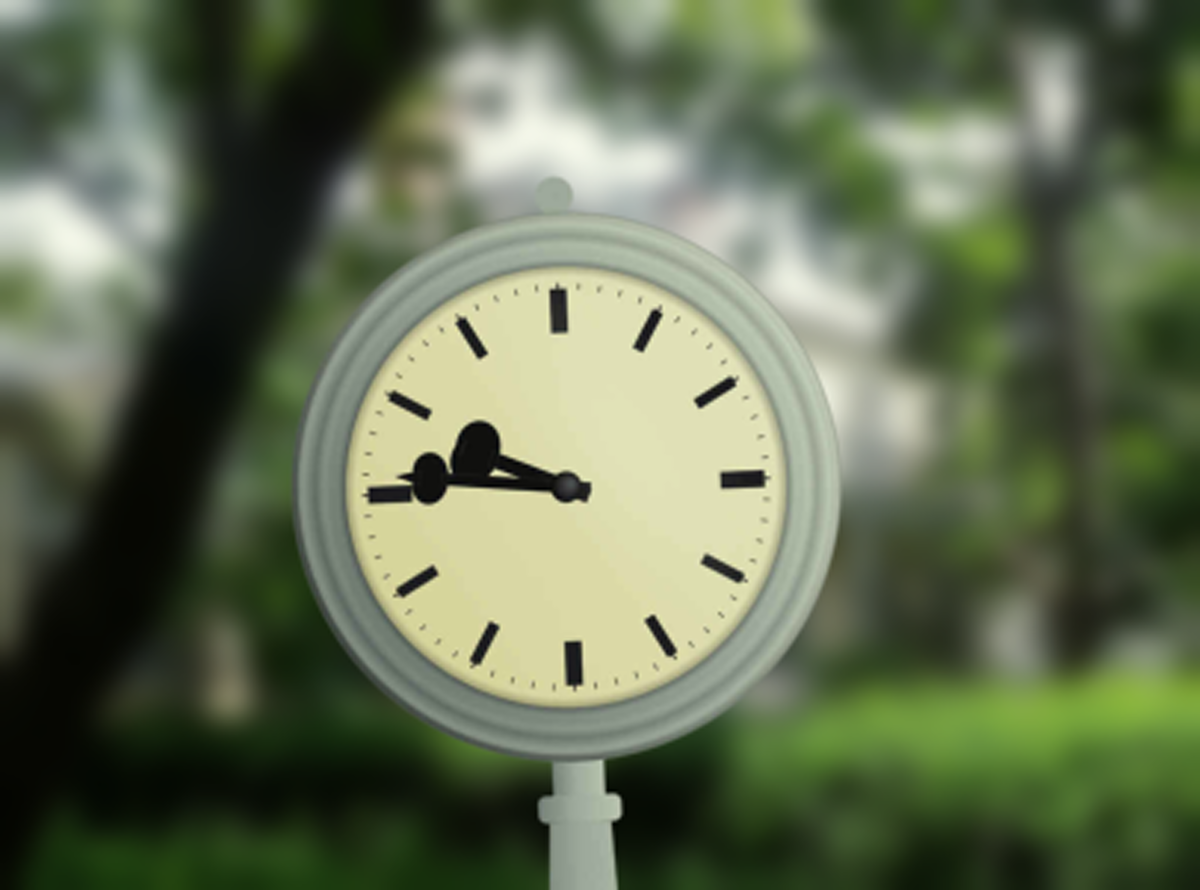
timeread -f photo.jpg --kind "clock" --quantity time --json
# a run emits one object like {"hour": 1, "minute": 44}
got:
{"hour": 9, "minute": 46}
